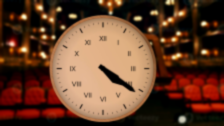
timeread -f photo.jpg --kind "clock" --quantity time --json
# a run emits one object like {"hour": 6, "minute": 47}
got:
{"hour": 4, "minute": 21}
